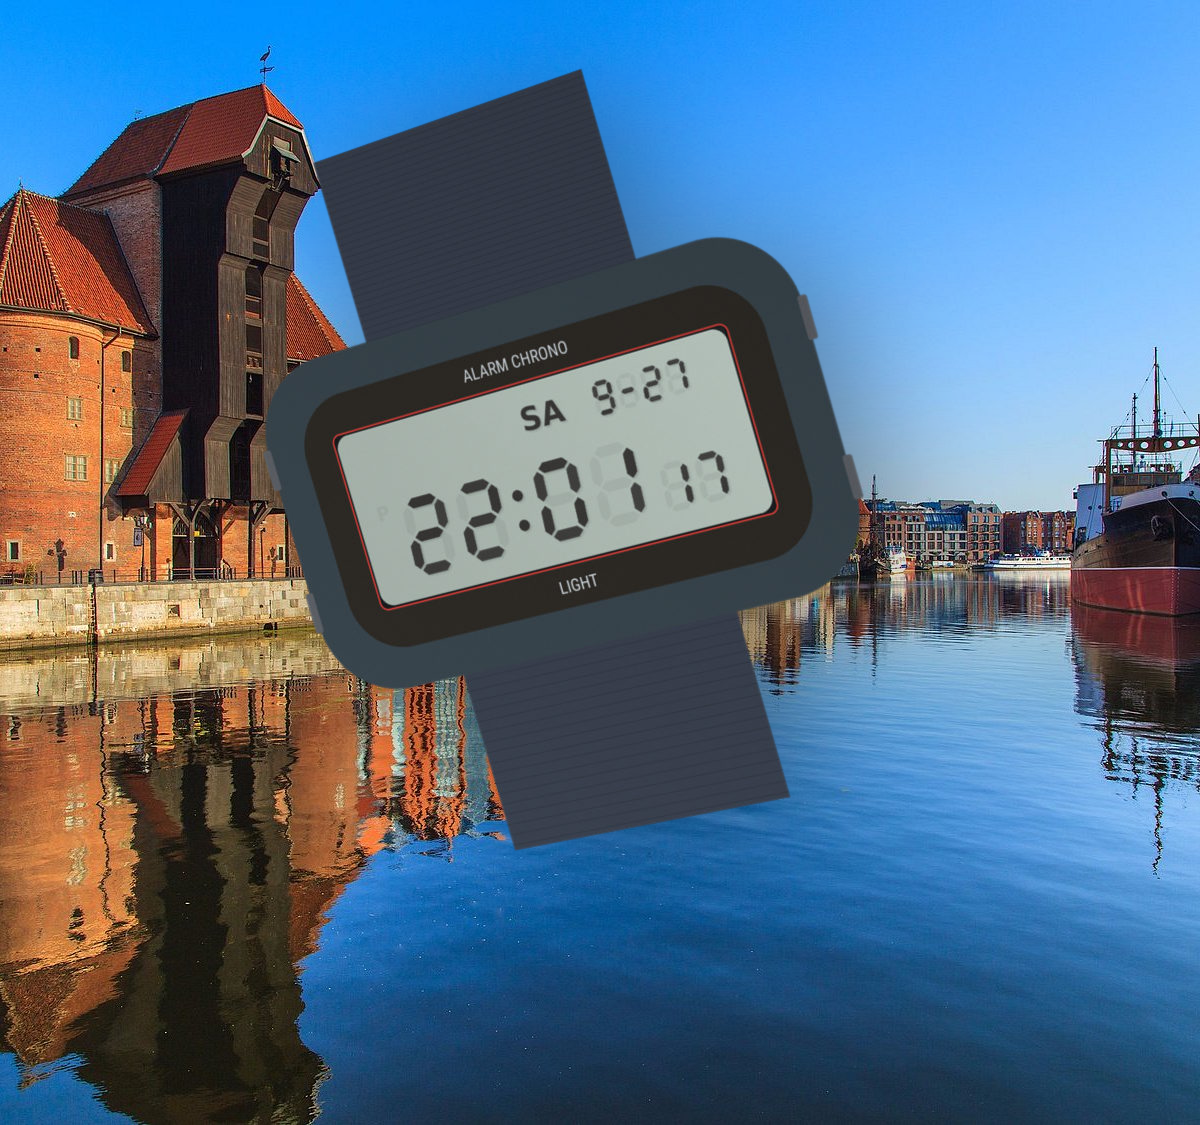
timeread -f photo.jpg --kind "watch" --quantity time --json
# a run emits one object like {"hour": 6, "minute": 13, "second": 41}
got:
{"hour": 22, "minute": 1, "second": 17}
